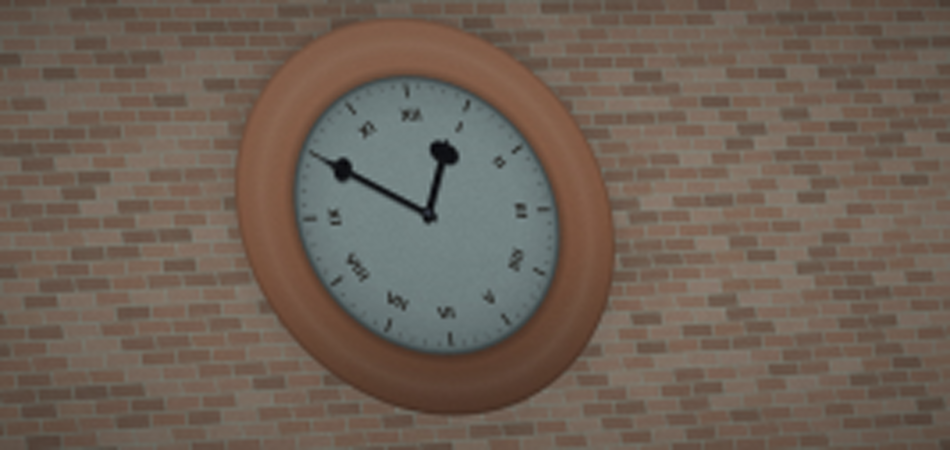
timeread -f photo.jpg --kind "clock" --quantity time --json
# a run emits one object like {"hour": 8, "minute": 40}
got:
{"hour": 12, "minute": 50}
